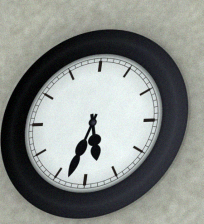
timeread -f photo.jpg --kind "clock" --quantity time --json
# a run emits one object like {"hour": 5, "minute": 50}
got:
{"hour": 5, "minute": 33}
